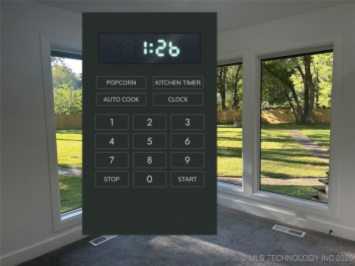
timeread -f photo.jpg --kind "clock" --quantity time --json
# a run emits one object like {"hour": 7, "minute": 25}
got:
{"hour": 1, "minute": 26}
